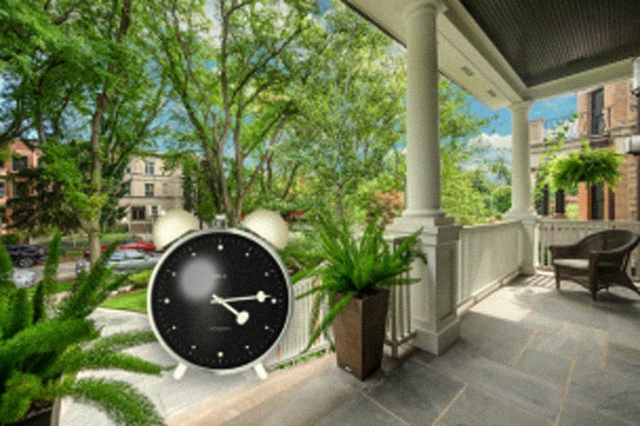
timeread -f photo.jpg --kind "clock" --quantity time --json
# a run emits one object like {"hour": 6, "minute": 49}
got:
{"hour": 4, "minute": 14}
